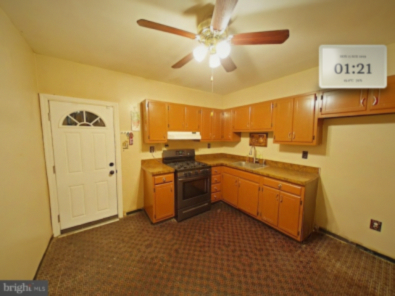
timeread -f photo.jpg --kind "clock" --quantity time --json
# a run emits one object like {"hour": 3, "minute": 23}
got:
{"hour": 1, "minute": 21}
